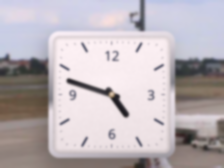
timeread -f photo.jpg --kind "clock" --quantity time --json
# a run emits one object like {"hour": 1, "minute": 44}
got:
{"hour": 4, "minute": 48}
